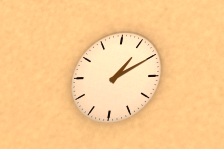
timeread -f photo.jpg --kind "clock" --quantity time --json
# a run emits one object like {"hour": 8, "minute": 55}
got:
{"hour": 1, "minute": 10}
